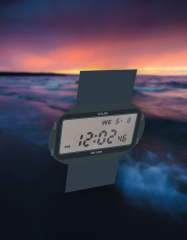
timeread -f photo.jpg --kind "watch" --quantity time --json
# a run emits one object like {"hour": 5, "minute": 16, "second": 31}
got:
{"hour": 12, "minute": 2, "second": 46}
